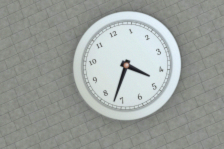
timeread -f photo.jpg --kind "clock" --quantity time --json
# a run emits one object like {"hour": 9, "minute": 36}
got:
{"hour": 4, "minute": 37}
